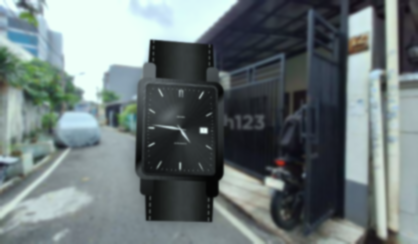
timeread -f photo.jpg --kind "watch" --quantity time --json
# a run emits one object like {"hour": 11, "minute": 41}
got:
{"hour": 4, "minute": 46}
